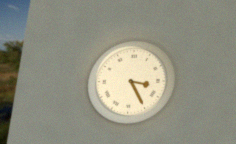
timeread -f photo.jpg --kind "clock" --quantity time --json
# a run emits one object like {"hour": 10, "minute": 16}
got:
{"hour": 3, "minute": 25}
